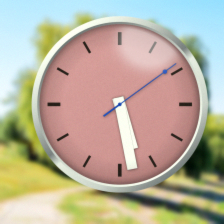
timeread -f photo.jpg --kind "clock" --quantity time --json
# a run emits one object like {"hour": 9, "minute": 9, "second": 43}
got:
{"hour": 5, "minute": 28, "second": 9}
